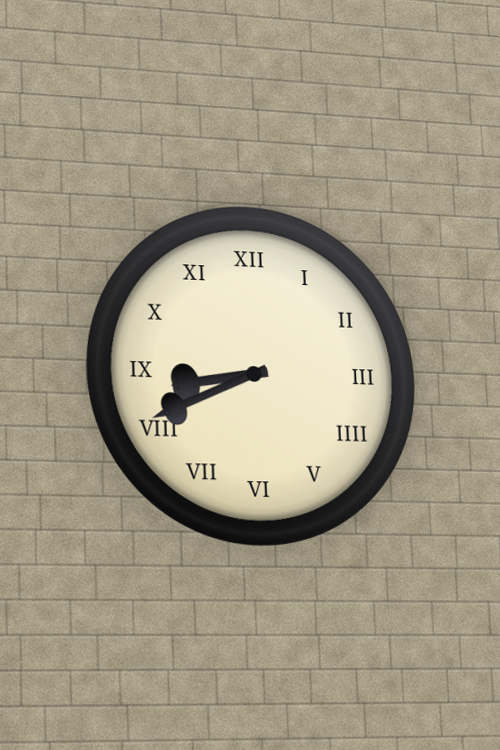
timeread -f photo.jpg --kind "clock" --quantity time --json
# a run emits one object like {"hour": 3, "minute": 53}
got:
{"hour": 8, "minute": 41}
